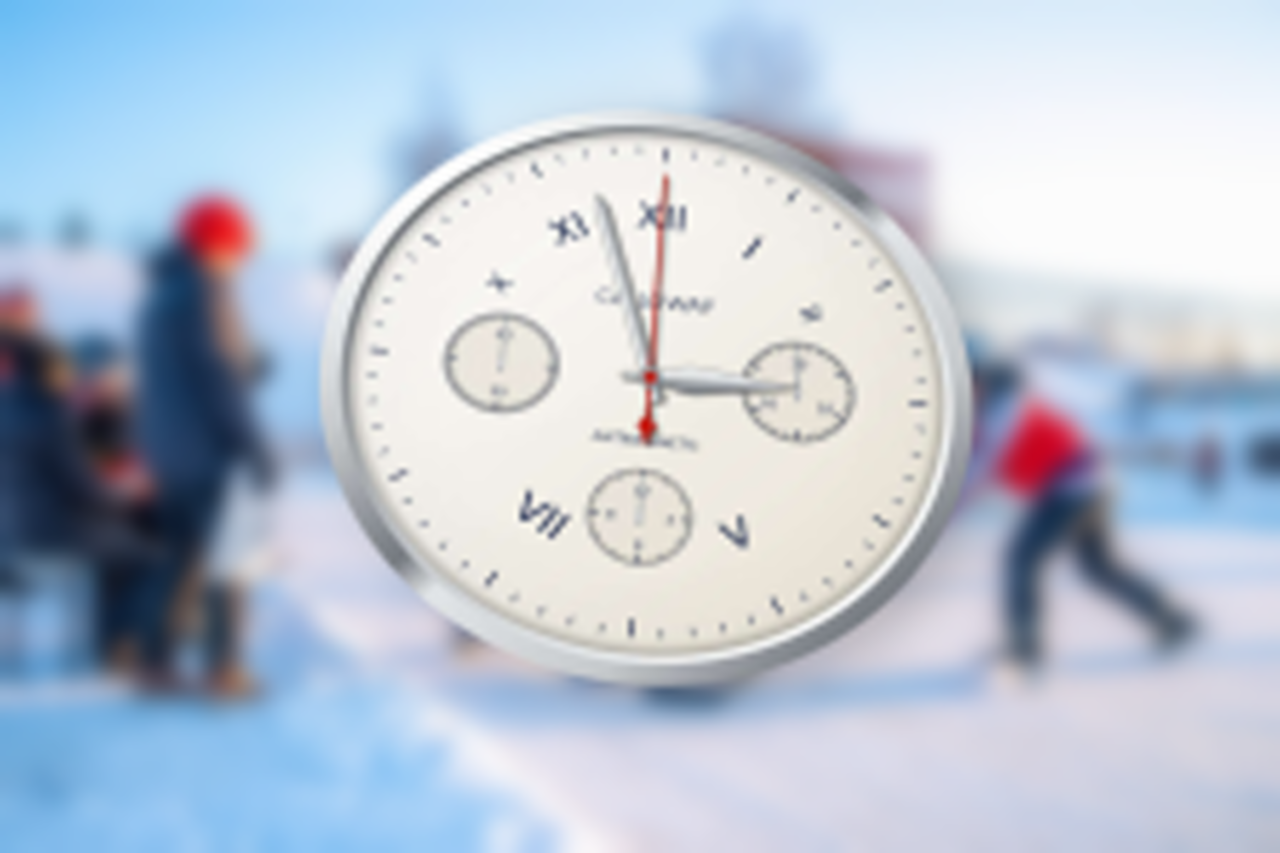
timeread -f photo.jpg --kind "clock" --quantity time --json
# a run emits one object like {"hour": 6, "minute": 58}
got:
{"hour": 2, "minute": 57}
